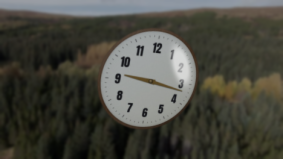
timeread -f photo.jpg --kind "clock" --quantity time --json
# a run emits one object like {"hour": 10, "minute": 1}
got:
{"hour": 9, "minute": 17}
